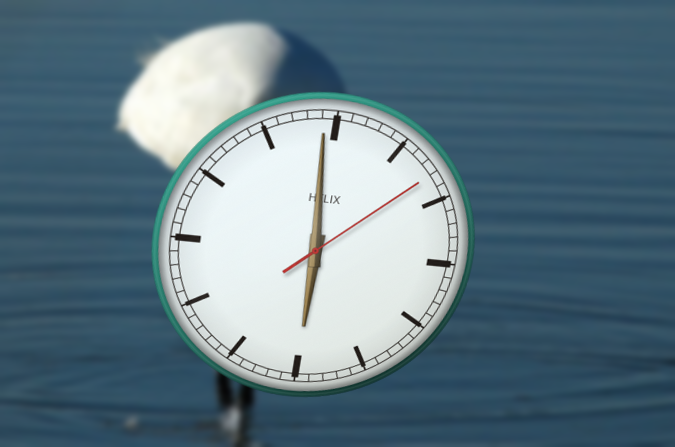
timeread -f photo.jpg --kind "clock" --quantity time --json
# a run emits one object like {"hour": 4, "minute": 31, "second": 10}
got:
{"hour": 5, "minute": 59, "second": 8}
